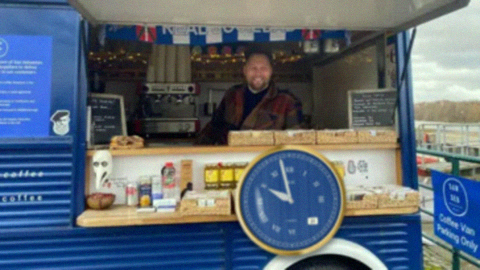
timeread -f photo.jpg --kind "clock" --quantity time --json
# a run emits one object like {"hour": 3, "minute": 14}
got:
{"hour": 9, "minute": 58}
